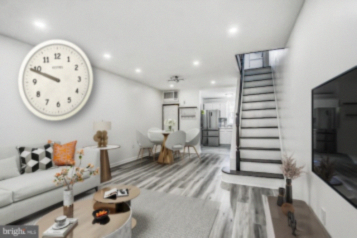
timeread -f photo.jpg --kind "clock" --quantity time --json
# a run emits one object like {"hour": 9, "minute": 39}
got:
{"hour": 9, "minute": 49}
